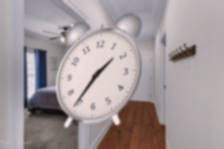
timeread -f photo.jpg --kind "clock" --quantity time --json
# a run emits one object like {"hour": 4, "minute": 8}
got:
{"hour": 1, "minute": 36}
